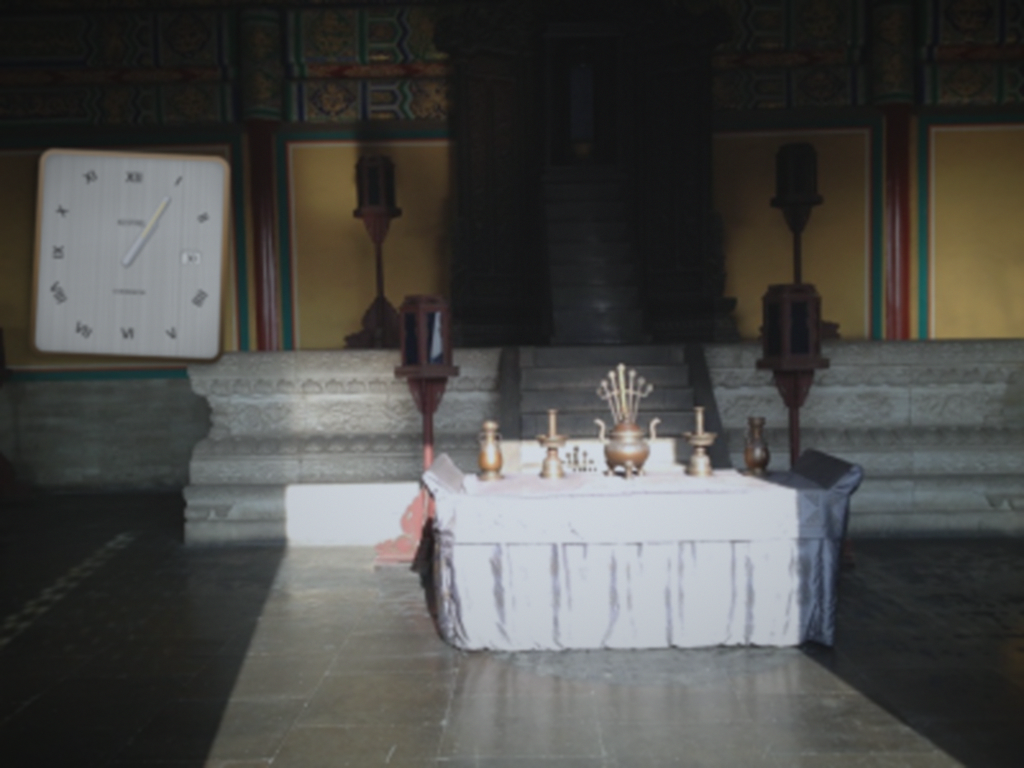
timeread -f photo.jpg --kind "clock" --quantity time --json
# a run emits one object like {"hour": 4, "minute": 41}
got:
{"hour": 1, "minute": 5}
